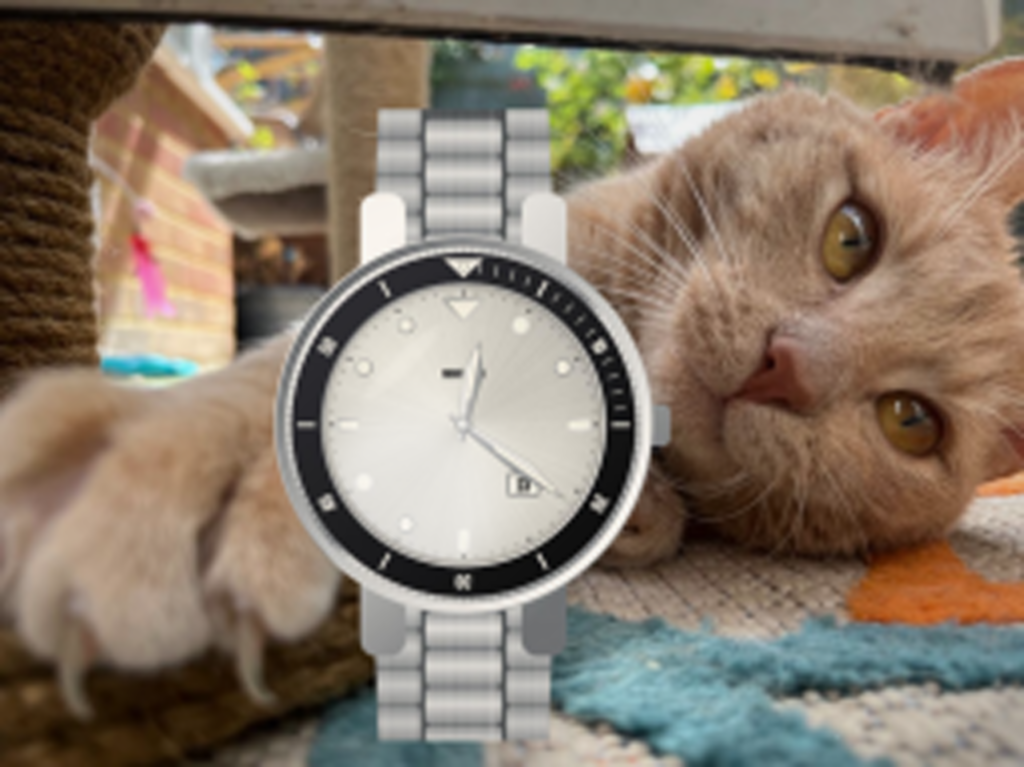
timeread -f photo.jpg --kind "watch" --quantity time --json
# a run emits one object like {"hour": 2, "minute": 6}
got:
{"hour": 12, "minute": 21}
